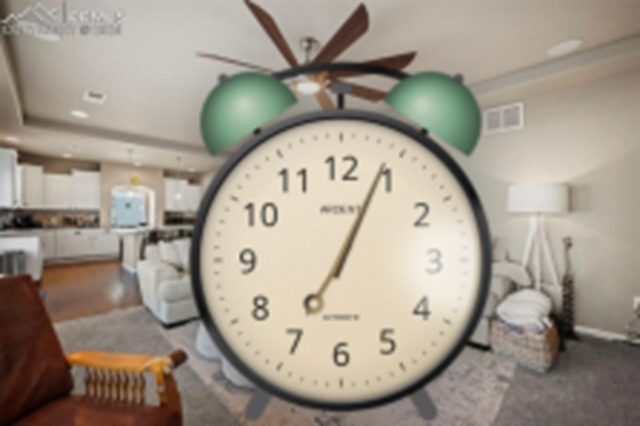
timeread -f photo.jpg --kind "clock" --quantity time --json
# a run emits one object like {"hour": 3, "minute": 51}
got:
{"hour": 7, "minute": 4}
